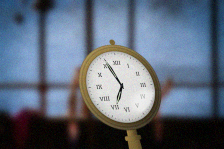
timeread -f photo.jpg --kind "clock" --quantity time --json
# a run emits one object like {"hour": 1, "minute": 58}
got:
{"hour": 6, "minute": 56}
